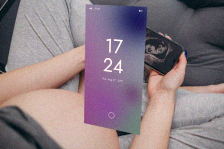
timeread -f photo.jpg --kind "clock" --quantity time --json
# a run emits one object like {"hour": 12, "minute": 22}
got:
{"hour": 17, "minute": 24}
